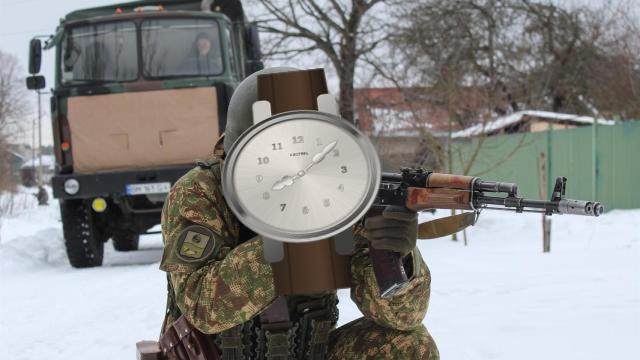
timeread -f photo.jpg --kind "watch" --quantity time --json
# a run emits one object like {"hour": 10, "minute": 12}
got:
{"hour": 8, "minute": 8}
